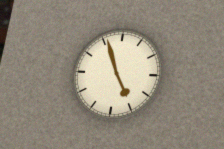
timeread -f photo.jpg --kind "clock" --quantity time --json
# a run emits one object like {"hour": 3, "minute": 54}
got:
{"hour": 4, "minute": 56}
